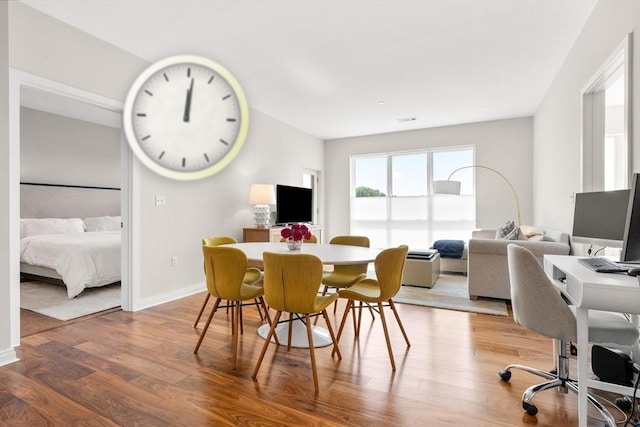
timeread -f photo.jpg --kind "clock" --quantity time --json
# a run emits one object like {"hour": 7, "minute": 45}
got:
{"hour": 12, "minute": 1}
